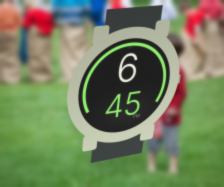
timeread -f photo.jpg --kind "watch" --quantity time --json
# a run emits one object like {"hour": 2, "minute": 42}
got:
{"hour": 6, "minute": 45}
